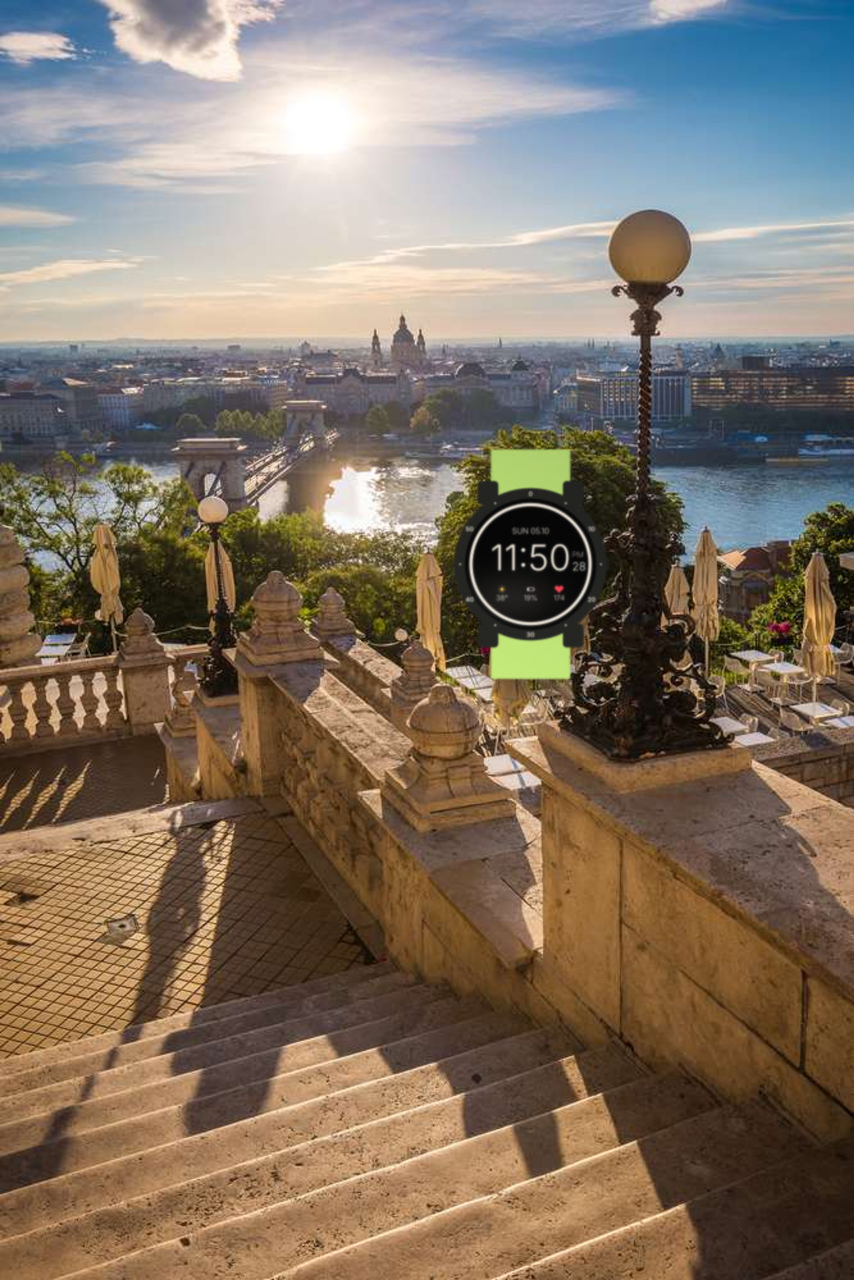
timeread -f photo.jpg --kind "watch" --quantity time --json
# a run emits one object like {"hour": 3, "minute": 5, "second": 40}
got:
{"hour": 11, "minute": 50, "second": 28}
